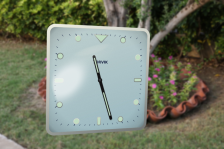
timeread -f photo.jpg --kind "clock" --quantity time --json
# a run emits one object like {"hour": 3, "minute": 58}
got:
{"hour": 11, "minute": 27}
